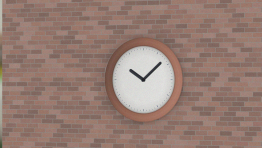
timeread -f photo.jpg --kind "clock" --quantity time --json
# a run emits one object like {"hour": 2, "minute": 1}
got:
{"hour": 10, "minute": 8}
